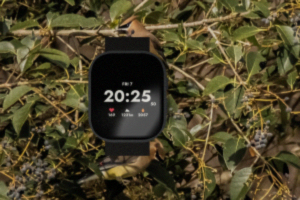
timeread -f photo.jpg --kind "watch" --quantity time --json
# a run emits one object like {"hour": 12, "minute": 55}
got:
{"hour": 20, "minute": 25}
